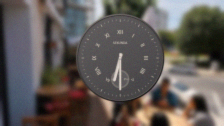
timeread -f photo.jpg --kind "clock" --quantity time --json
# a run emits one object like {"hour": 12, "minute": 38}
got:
{"hour": 6, "minute": 30}
